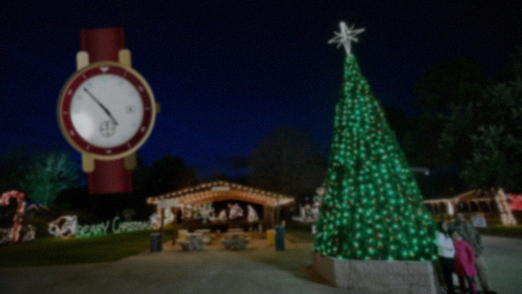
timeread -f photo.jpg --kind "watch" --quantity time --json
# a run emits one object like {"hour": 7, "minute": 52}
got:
{"hour": 4, "minute": 53}
